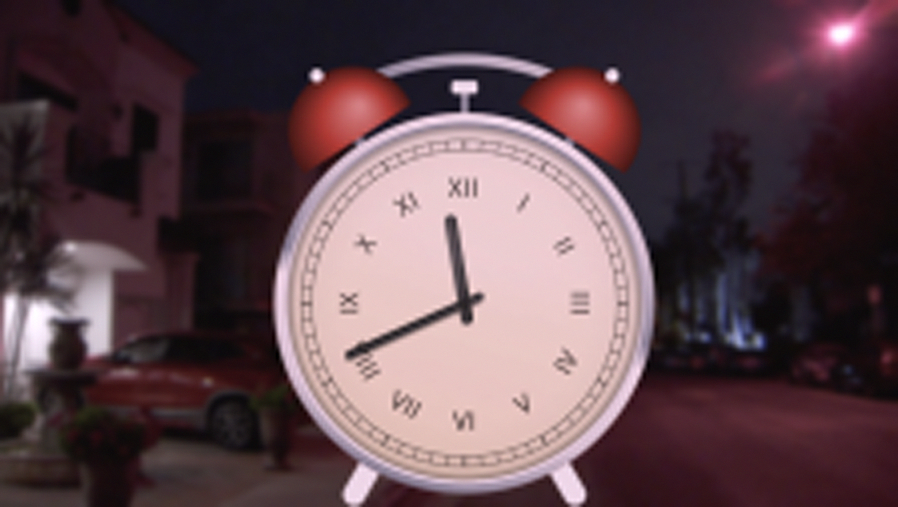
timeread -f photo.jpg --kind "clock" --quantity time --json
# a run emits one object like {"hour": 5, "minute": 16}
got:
{"hour": 11, "minute": 41}
